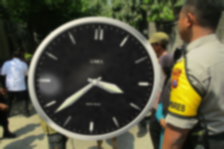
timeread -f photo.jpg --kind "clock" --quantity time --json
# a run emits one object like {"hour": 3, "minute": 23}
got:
{"hour": 3, "minute": 38}
